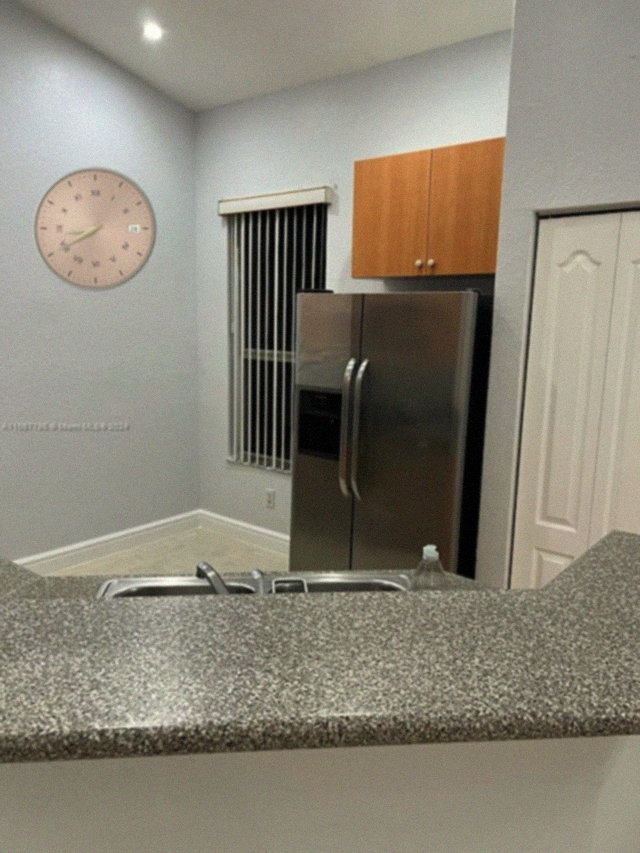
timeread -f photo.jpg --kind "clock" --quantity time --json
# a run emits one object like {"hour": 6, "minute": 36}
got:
{"hour": 8, "minute": 40}
